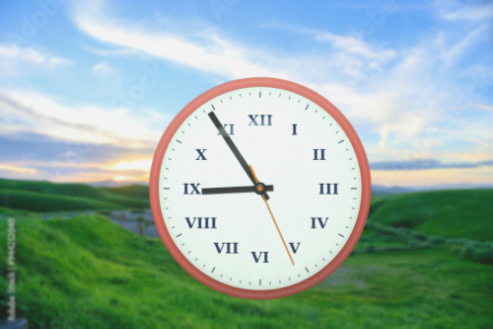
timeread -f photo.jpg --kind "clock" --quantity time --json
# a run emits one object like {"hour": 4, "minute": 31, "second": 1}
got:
{"hour": 8, "minute": 54, "second": 26}
